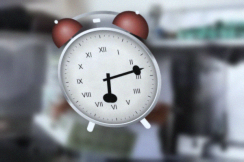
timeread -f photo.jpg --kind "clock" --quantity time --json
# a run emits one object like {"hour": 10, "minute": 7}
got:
{"hour": 6, "minute": 13}
